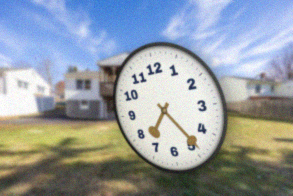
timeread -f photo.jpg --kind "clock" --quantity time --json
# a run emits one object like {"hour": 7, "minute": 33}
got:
{"hour": 7, "minute": 24}
